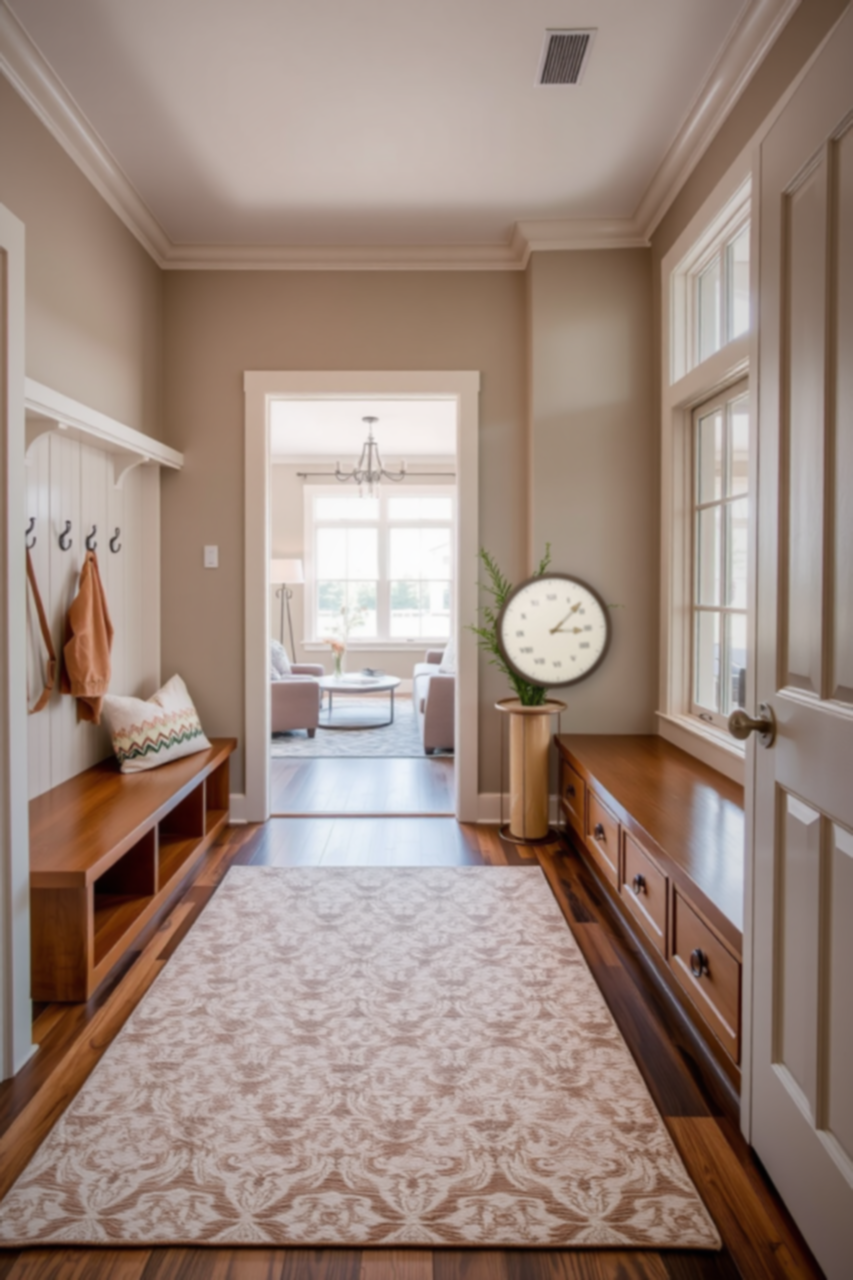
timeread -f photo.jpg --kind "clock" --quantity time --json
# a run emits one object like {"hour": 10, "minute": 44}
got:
{"hour": 3, "minute": 8}
